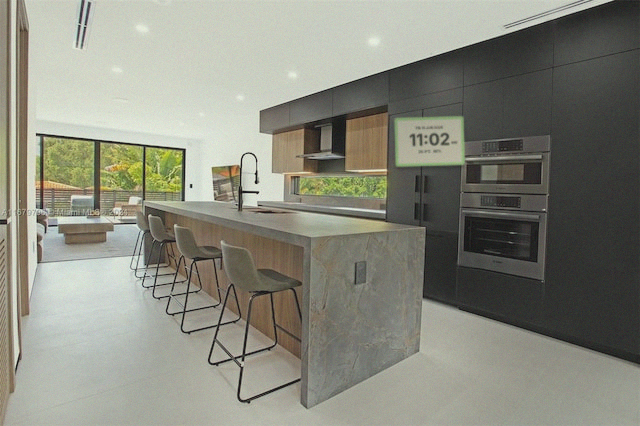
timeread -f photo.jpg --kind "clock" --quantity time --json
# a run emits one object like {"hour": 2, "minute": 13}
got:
{"hour": 11, "minute": 2}
